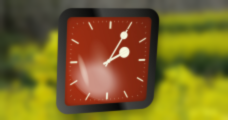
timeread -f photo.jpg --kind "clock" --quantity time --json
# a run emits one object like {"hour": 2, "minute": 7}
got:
{"hour": 2, "minute": 5}
